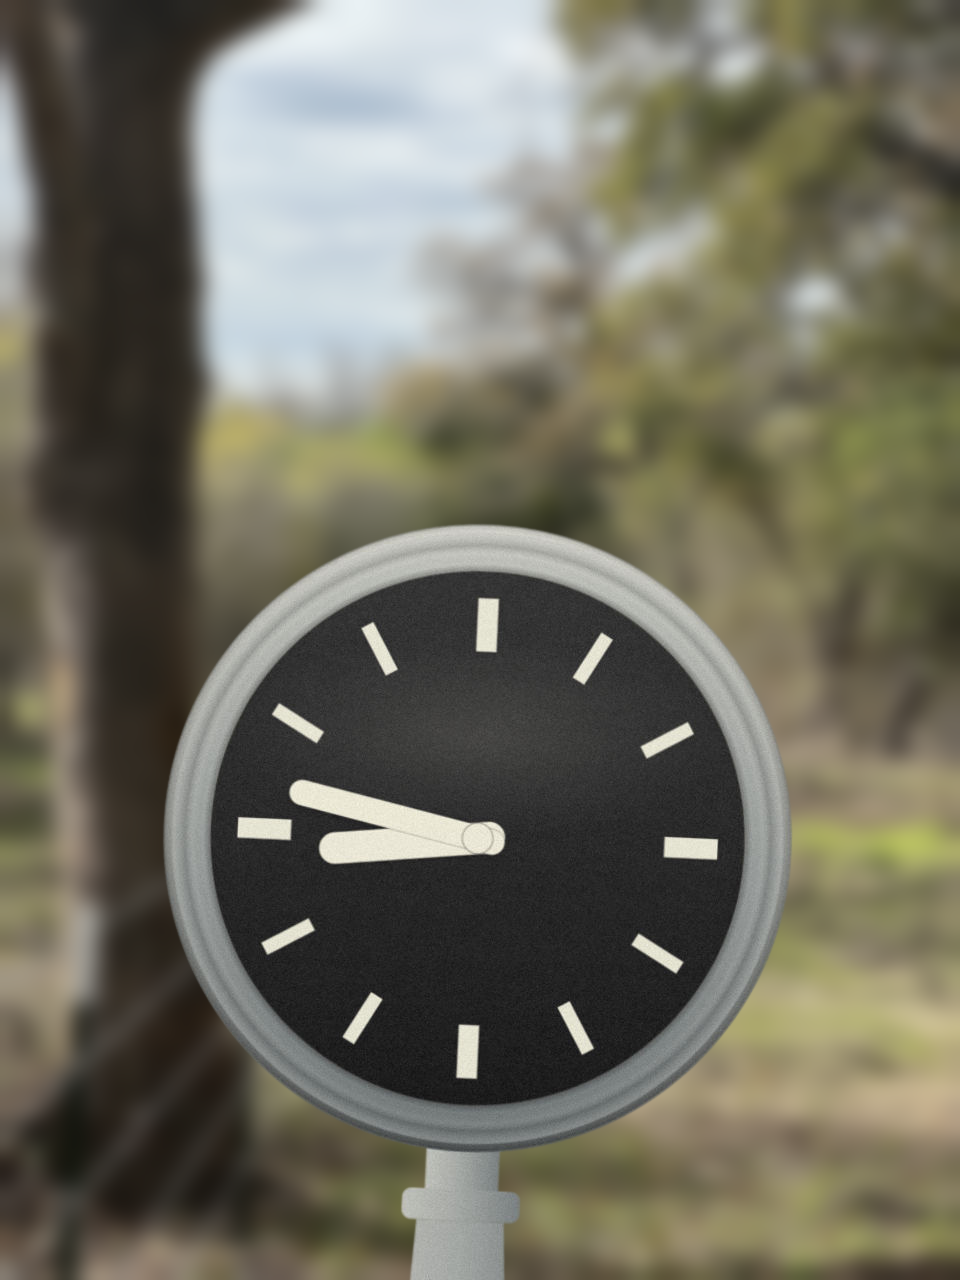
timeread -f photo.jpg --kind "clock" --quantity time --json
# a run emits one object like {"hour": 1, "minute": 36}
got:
{"hour": 8, "minute": 47}
